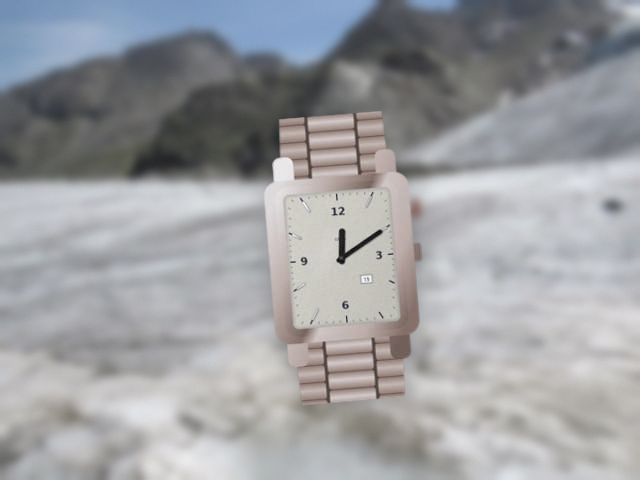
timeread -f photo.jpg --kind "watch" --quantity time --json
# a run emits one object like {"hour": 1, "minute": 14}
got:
{"hour": 12, "minute": 10}
